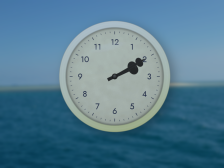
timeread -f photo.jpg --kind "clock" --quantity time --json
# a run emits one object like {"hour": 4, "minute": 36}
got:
{"hour": 2, "minute": 10}
